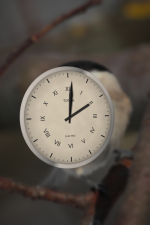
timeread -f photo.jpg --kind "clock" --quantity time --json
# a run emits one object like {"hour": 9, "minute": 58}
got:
{"hour": 2, "minute": 1}
